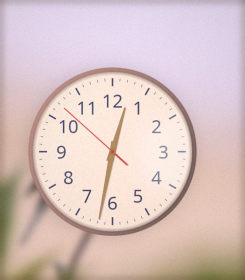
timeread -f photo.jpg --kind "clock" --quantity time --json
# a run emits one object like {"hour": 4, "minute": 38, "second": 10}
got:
{"hour": 12, "minute": 31, "second": 52}
